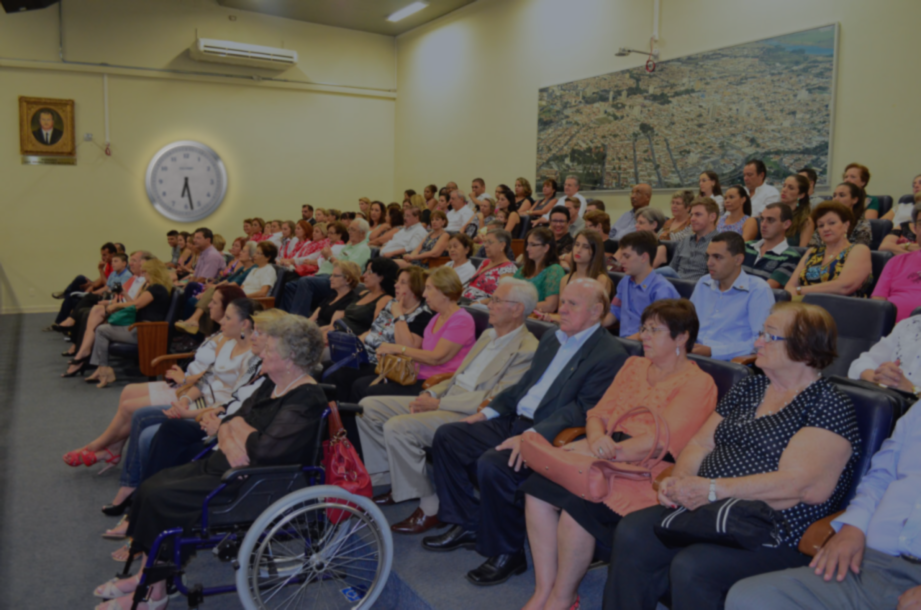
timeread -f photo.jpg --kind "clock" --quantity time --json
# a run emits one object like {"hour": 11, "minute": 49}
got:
{"hour": 6, "minute": 28}
